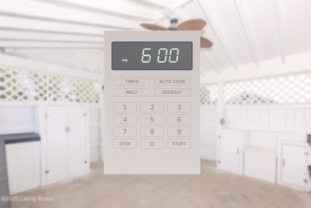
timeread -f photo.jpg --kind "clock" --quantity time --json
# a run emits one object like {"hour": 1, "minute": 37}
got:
{"hour": 6, "minute": 0}
